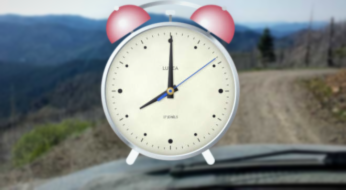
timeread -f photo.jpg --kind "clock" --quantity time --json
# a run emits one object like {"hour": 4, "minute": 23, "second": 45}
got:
{"hour": 8, "minute": 0, "second": 9}
